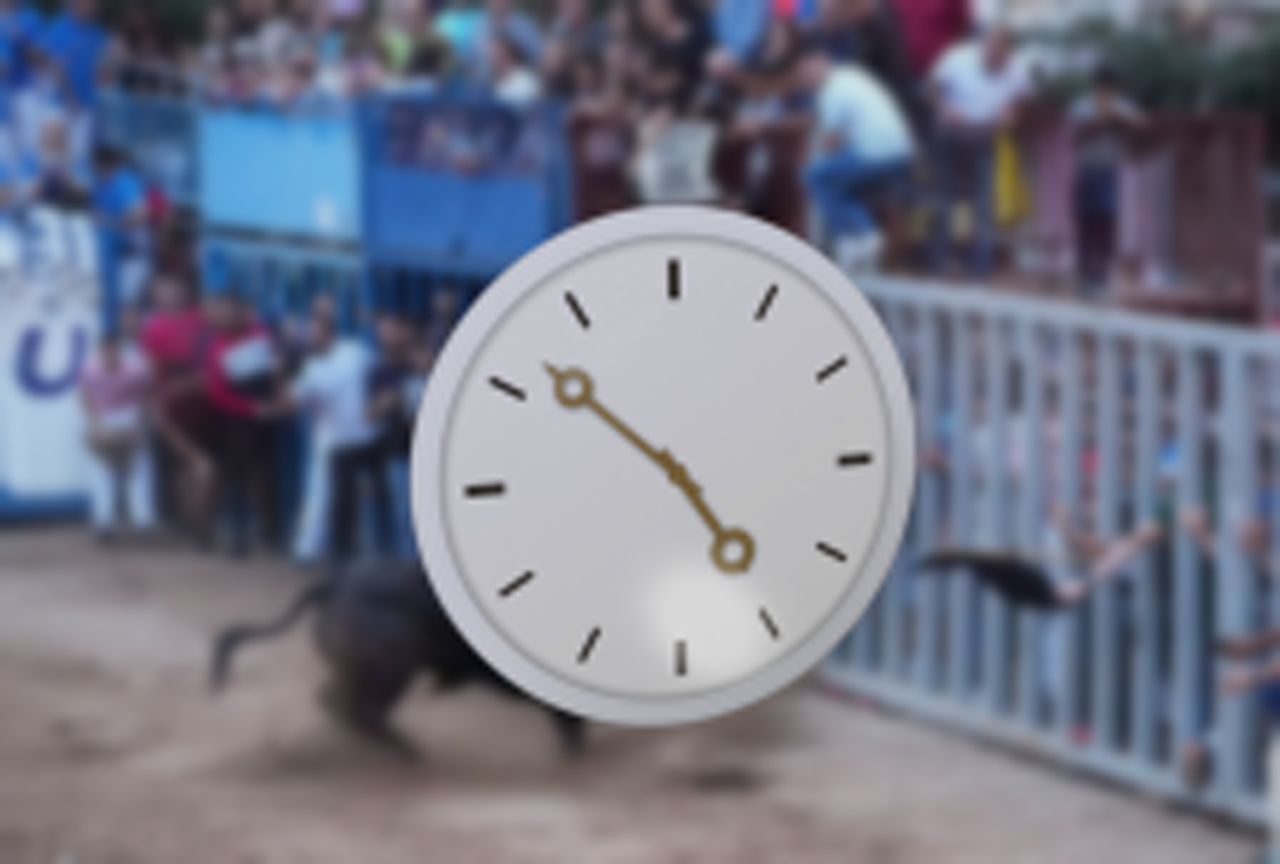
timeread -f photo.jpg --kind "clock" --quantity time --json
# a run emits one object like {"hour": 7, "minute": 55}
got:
{"hour": 4, "minute": 52}
